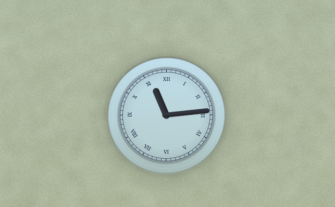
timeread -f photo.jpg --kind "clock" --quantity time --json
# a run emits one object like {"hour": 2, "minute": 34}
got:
{"hour": 11, "minute": 14}
